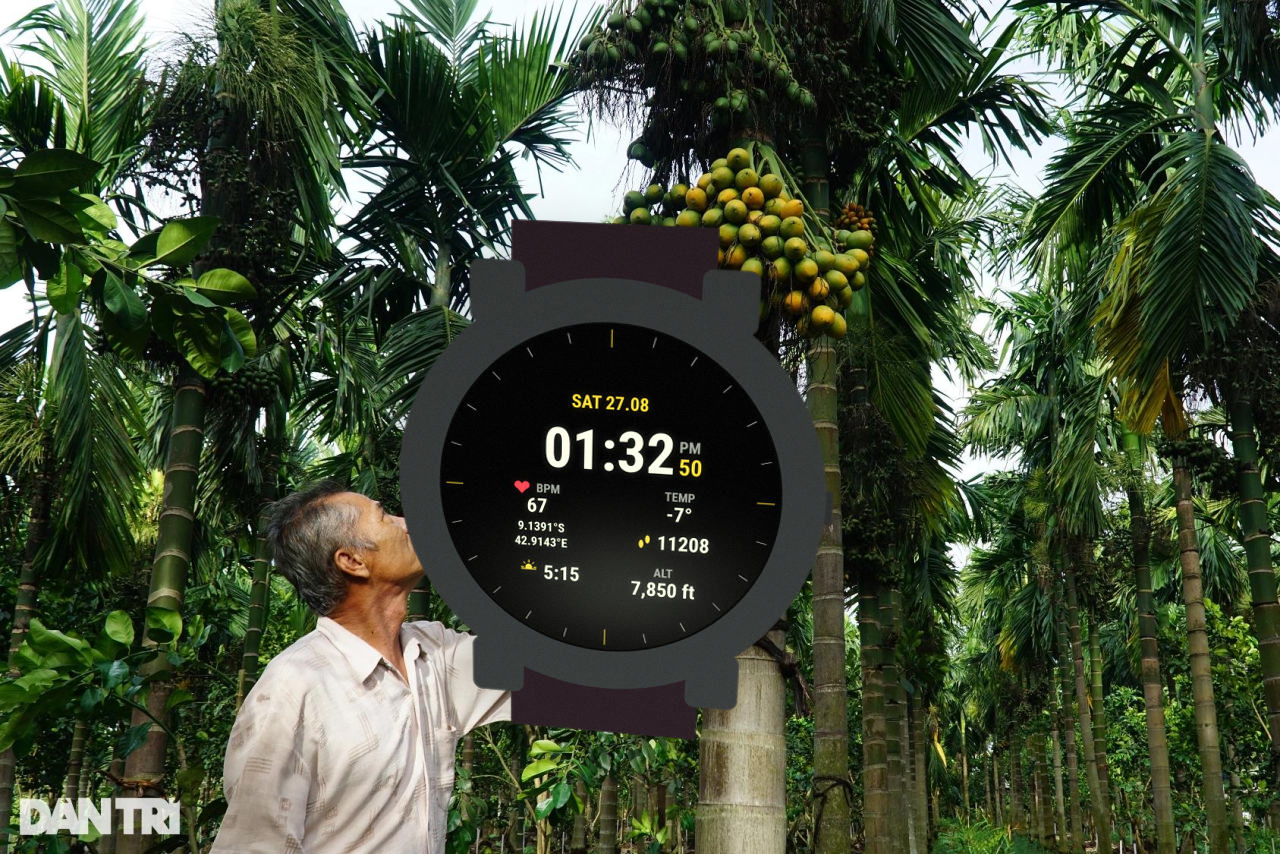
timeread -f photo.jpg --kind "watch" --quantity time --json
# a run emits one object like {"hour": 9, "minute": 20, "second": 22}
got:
{"hour": 1, "minute": 32, "second": 50}
